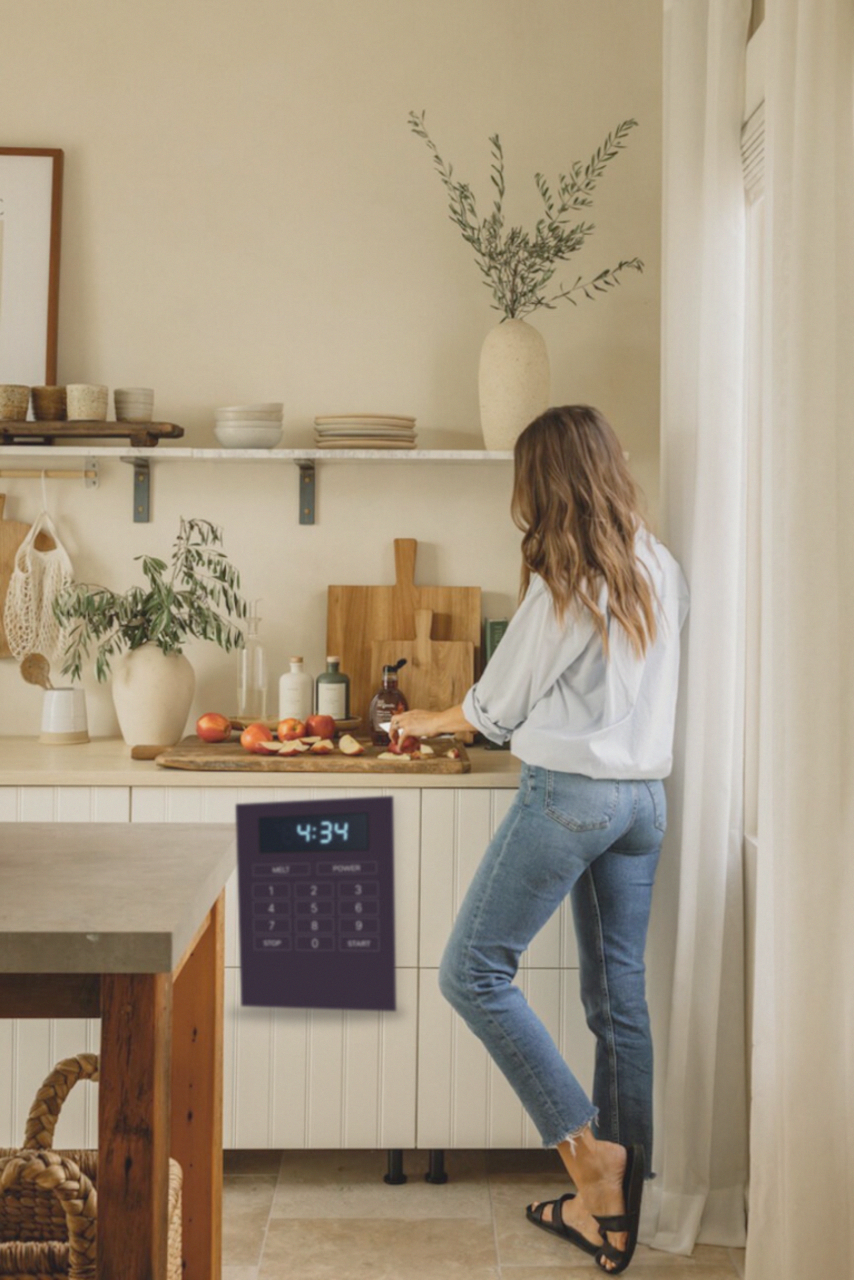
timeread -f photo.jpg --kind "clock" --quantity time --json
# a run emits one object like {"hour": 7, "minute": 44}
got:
{"hour": 4, "minute": 34}
